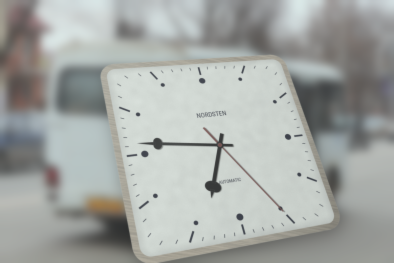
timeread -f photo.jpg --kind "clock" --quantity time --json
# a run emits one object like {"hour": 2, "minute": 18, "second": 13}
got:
{"hour": 6, "minute": 46, "second": 25}
